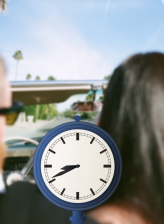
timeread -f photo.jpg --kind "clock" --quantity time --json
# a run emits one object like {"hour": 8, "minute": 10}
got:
{"hour": 8, "minute": 41}
